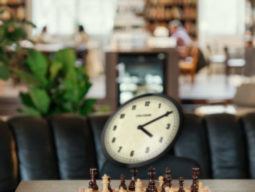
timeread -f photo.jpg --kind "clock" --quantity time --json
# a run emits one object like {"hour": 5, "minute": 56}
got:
{"hour": 4, "minute": 10}
